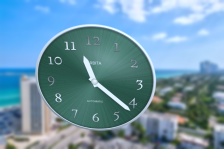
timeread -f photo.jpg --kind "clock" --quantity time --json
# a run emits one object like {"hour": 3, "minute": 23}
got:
{"hour": 11, "minute": 22}
